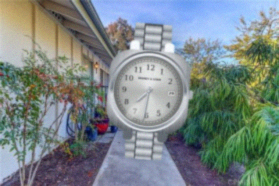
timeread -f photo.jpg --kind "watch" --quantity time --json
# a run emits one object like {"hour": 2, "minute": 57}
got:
{"hour": 7, "minute": 31}
